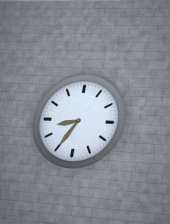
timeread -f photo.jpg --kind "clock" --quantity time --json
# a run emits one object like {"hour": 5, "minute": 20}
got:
{"hour": 8, "minute": 35}
